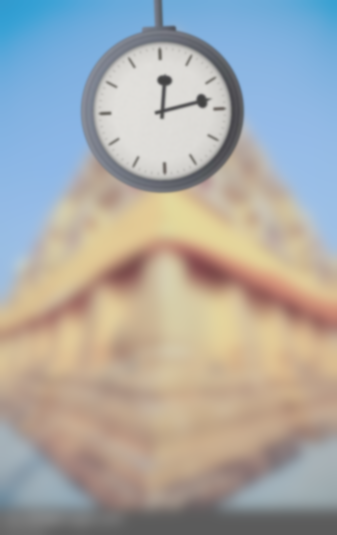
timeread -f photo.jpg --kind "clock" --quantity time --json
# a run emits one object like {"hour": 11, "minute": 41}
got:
{"hour": 12, "minute": 13}
